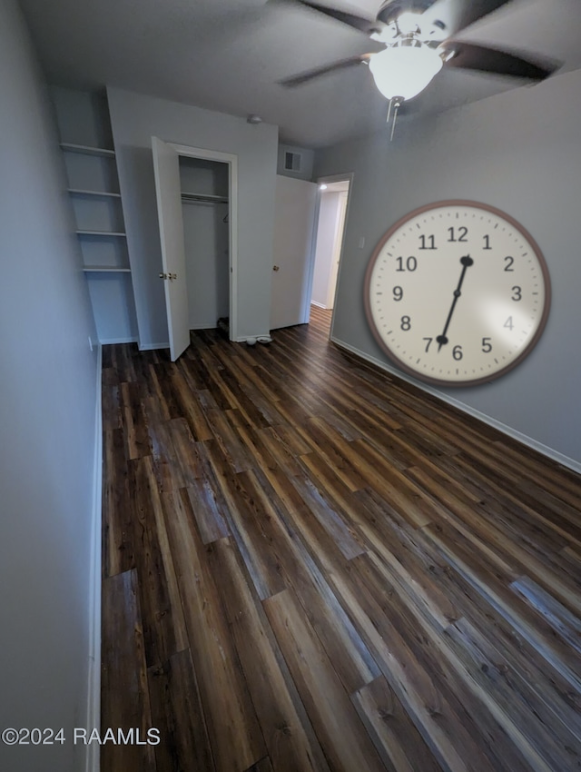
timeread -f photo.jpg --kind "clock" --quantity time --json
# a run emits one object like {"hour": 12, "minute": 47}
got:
{"hour": 12, "minute": 33}
